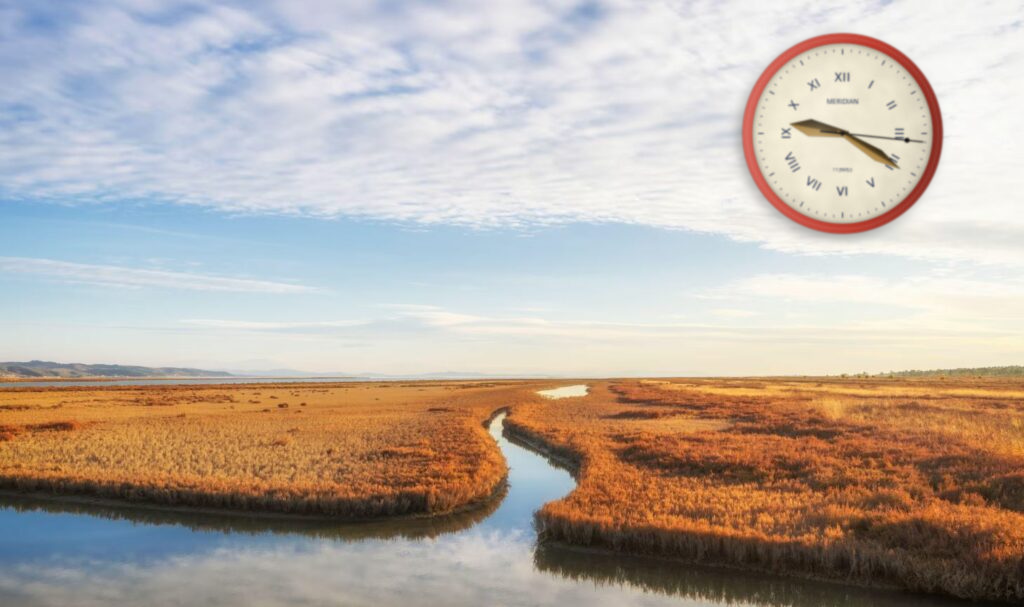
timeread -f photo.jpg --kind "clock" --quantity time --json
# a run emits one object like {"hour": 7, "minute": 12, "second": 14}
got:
{"hour": 9, "minute": 20, "second": 16}
